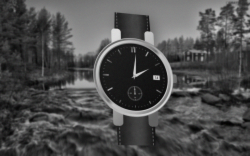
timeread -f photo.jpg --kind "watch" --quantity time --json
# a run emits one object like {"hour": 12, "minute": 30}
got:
{"hour": 2, "minute": 1}
